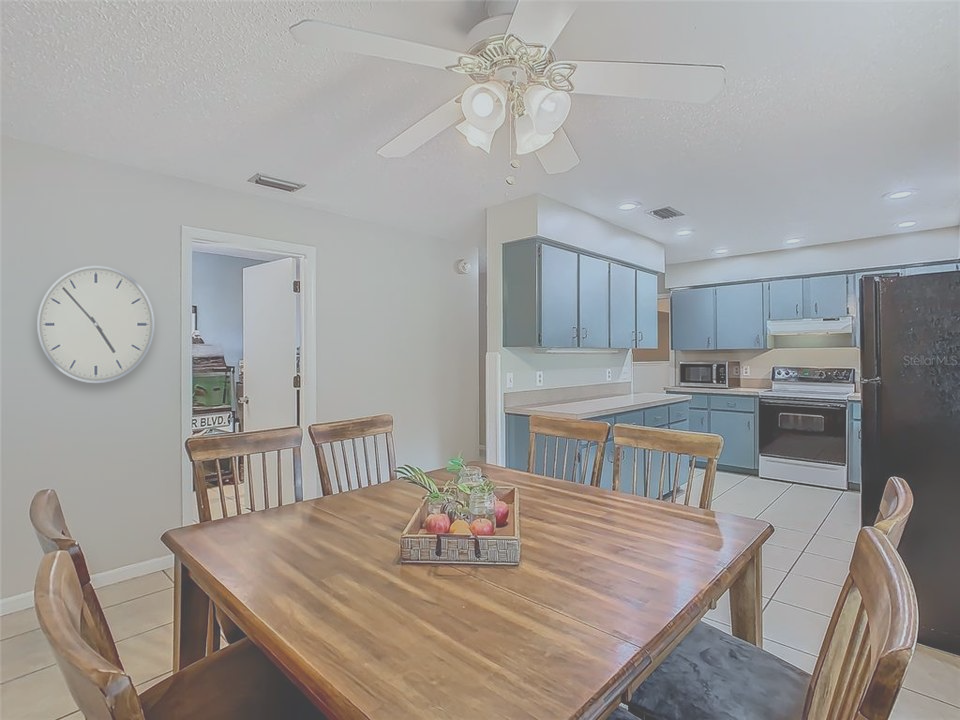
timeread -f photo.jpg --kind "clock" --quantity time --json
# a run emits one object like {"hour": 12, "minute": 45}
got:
{"hour": 4, "minute": 53}
